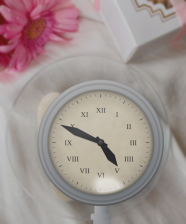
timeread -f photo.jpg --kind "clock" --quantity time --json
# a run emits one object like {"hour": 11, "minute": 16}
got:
{"hour": 4, "minute": 49}
